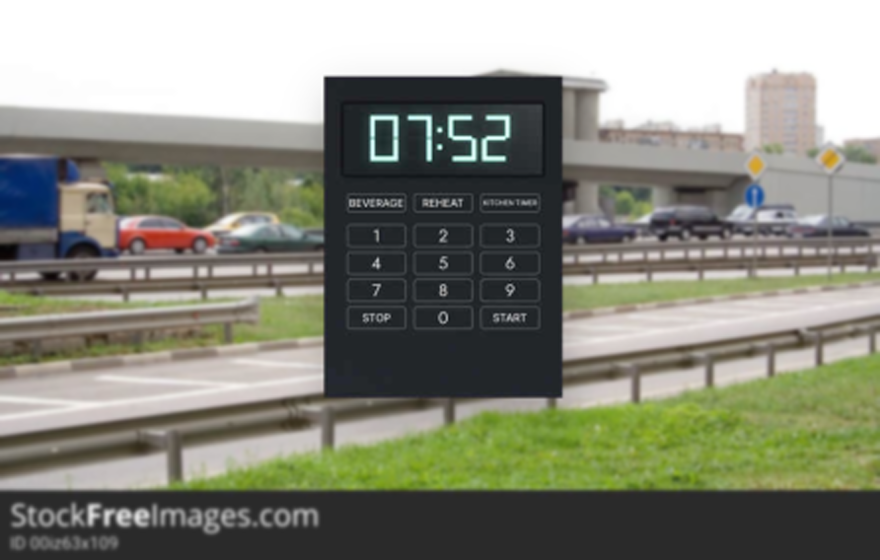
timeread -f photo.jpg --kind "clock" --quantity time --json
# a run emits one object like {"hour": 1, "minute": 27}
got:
{"hour": 7, "minute": 52}
